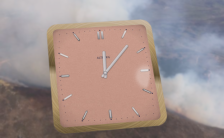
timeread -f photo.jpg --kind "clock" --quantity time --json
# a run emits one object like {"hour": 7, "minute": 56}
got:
{"hour": 12, "minute": 7}
